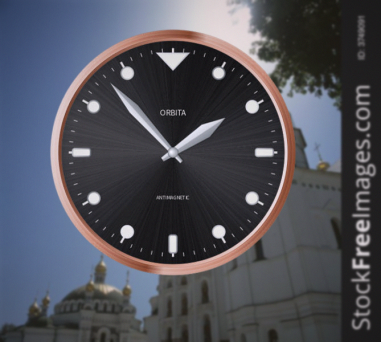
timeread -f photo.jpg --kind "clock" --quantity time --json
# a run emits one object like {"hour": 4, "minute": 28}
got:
{"hour": 1, "minute": 53}
